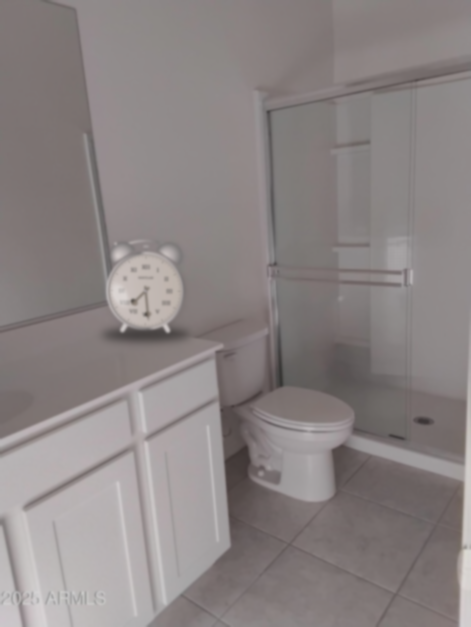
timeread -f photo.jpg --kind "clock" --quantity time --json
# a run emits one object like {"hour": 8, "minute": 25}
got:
{"hour": 7, "minute": 29}
